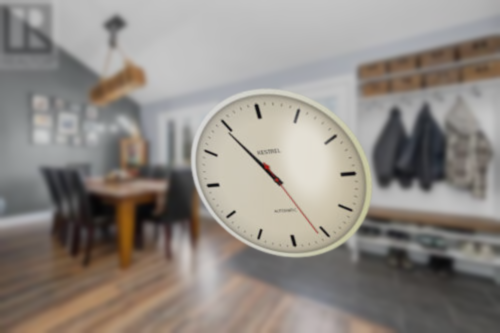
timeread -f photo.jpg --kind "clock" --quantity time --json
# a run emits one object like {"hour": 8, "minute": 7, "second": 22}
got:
{"hour": 10, "minute": 54, "second": 26}
